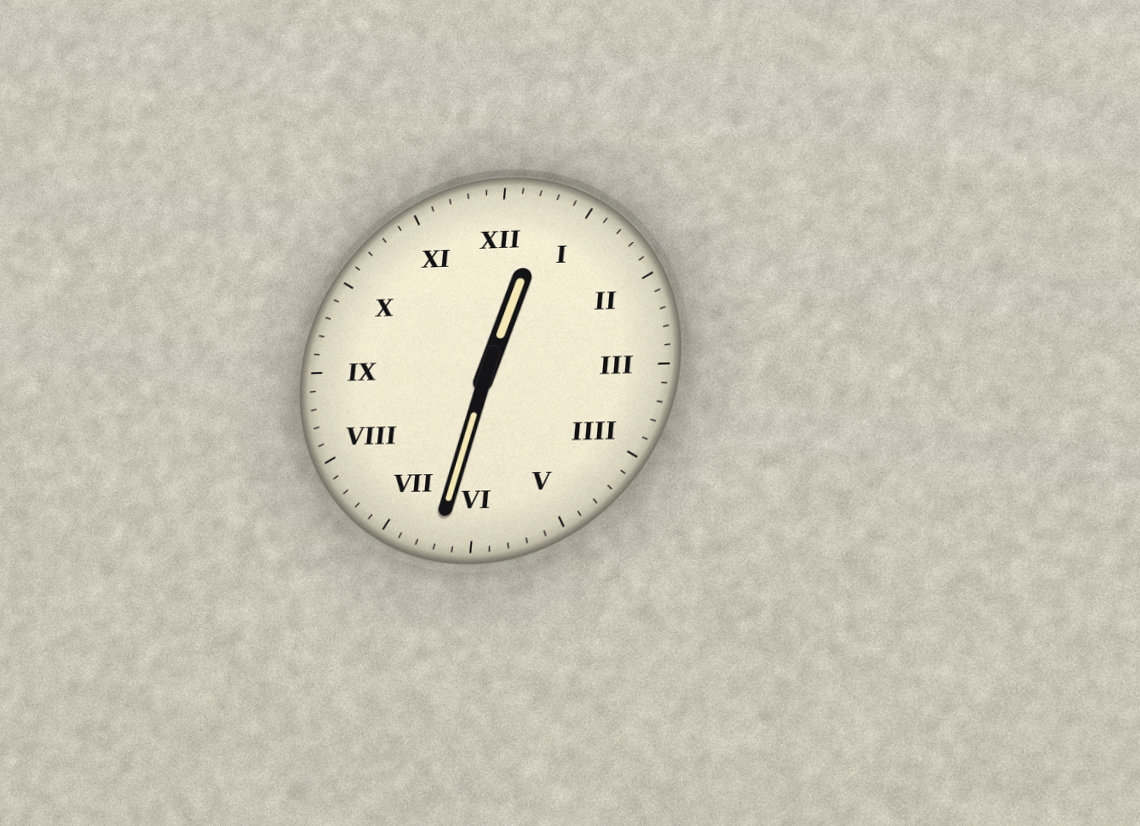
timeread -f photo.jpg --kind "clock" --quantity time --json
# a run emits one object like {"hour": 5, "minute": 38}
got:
{"hour": 12, "minute": 32}
